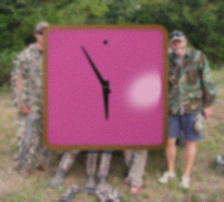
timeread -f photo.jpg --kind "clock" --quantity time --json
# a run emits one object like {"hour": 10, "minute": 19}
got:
{"hour": 5, "minute": 55}
